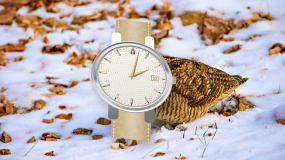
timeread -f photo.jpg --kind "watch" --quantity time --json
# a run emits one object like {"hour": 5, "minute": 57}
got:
{"hour": 2, "minute": 2}
